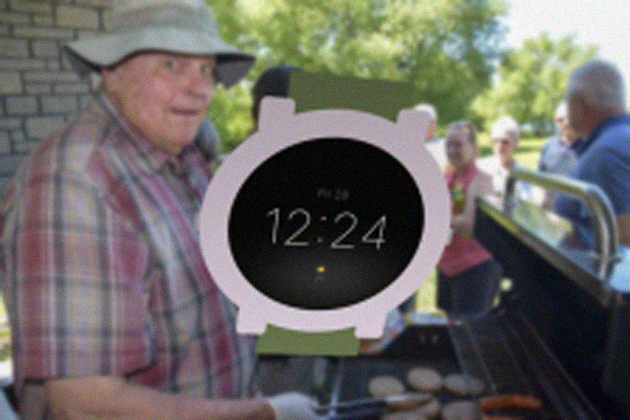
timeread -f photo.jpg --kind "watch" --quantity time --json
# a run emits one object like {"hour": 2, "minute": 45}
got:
{"hour": 12, "minute": 24}
